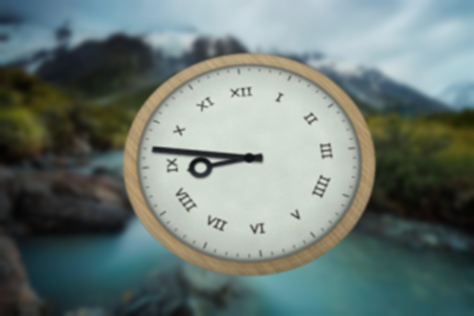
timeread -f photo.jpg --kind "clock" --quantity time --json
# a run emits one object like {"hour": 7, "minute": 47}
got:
{"hour": 8, "minute": 47}
